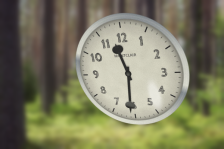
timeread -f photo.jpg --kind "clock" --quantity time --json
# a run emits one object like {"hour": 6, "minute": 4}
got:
{"hour": 11, "minute": 31}
